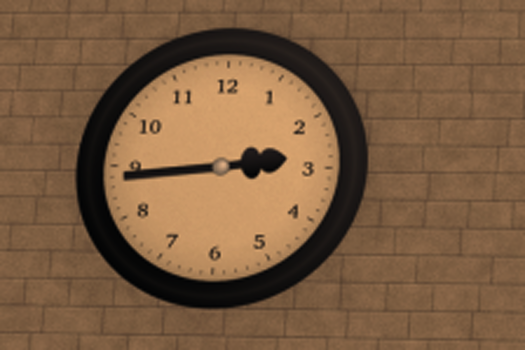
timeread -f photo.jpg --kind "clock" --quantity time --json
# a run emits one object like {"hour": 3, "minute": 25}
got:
{"hour": 2, "minute": 44}
